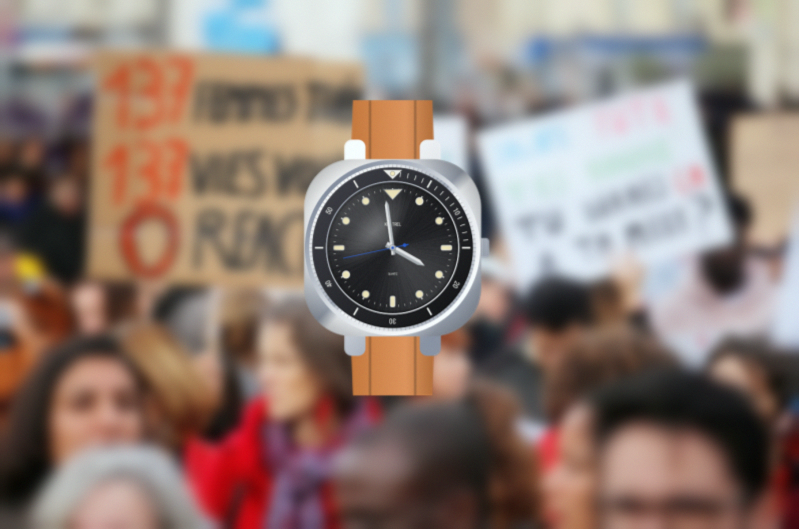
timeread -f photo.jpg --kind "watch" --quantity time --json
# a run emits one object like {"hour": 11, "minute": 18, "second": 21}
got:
{"hour": 3, "minute": 58, "second": 43}
